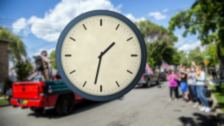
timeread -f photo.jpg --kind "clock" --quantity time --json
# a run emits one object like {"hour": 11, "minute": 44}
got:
{"hour": 1, "minute": 32}
